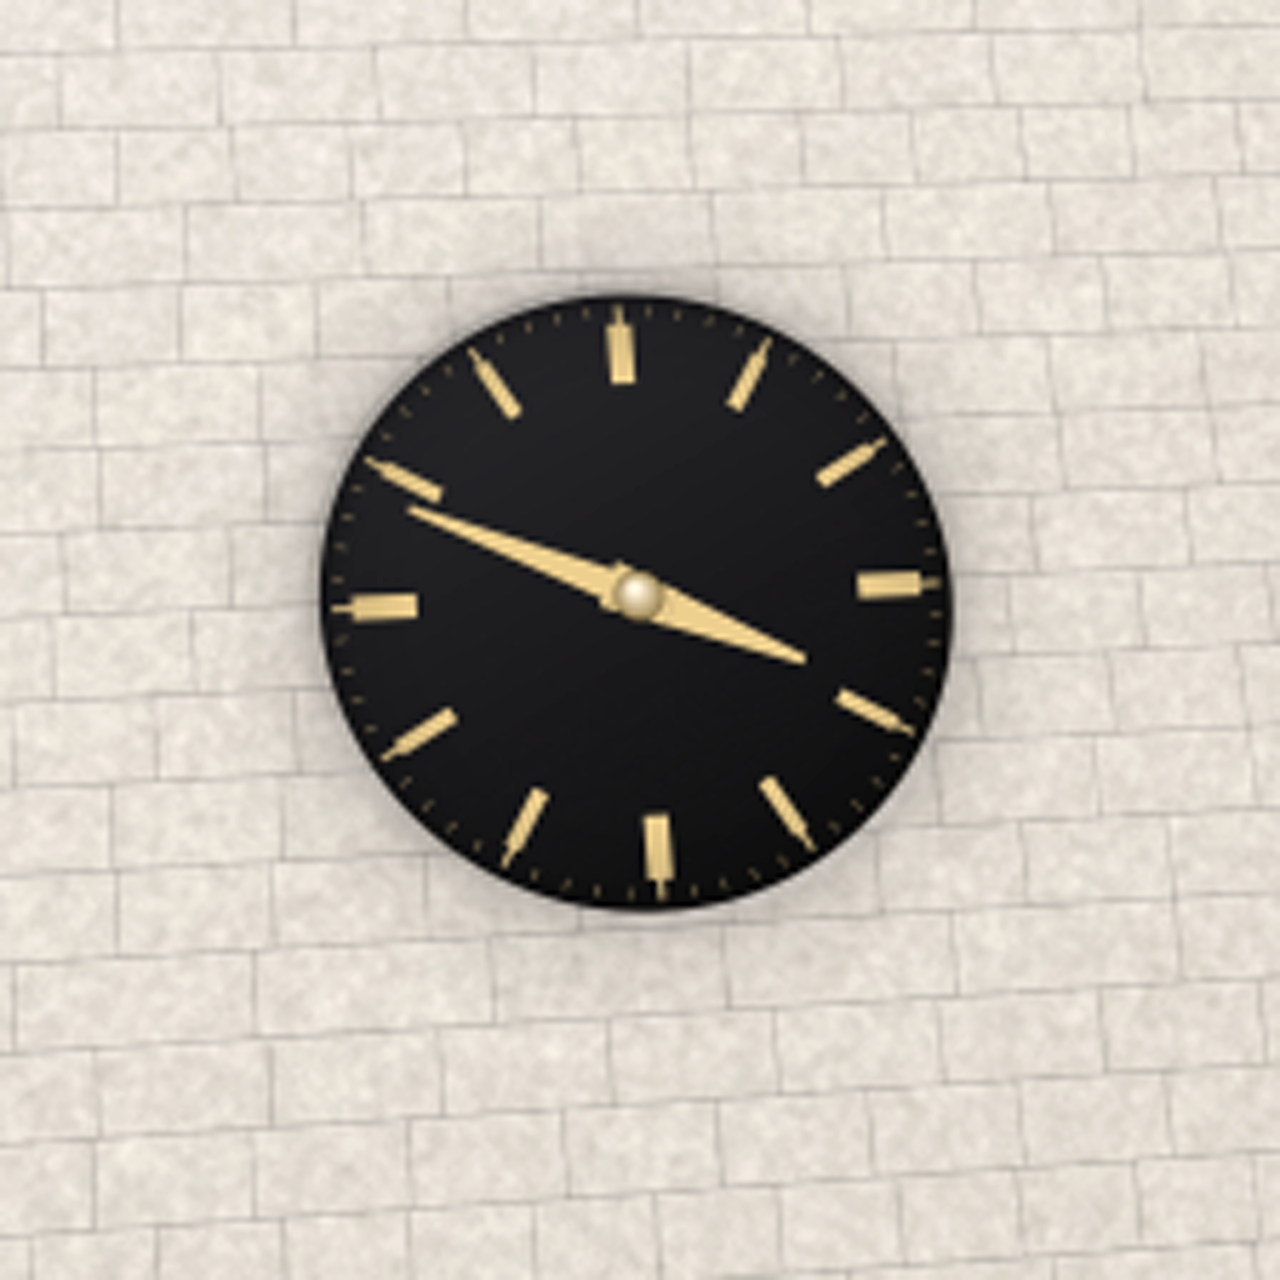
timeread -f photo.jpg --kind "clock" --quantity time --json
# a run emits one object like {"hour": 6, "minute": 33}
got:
{"hour": 3, "minute": 49}
